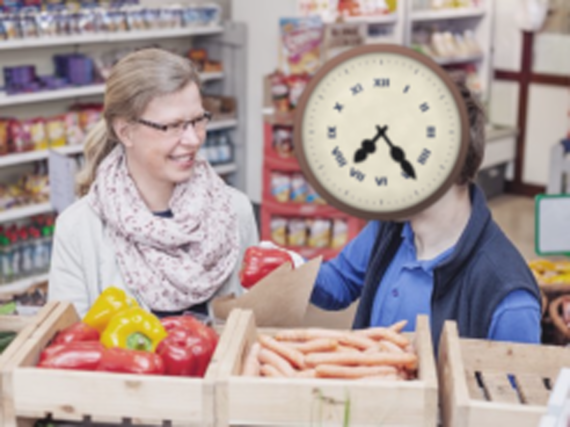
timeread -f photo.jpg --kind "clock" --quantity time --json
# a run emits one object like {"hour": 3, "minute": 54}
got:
{"hour": 7, "minute": 24}
